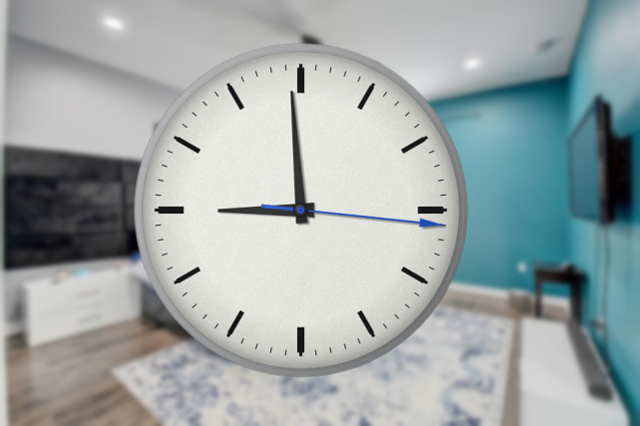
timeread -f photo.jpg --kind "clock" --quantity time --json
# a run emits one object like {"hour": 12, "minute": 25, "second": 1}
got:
{"hour": 8, "minute": 59, "second": 16}
